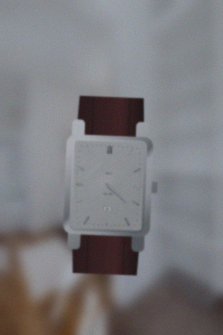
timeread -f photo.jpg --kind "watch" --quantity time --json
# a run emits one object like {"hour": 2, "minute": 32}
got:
{"hour": 4, "minute": 22}
